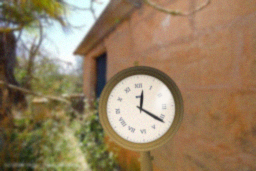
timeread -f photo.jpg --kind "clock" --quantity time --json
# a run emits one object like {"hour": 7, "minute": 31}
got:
{"hour": 12, "minute": 21}
